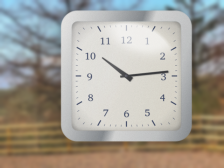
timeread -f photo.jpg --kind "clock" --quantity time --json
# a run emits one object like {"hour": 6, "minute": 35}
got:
{"hour": 10, "minute": 14}
